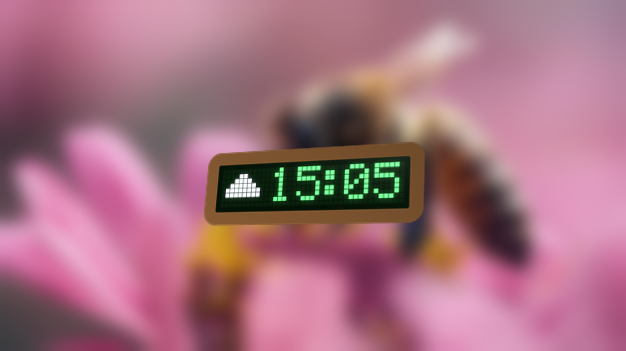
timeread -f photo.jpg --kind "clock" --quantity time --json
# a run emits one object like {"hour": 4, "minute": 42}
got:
{"hour": 15, "minute": 5}
